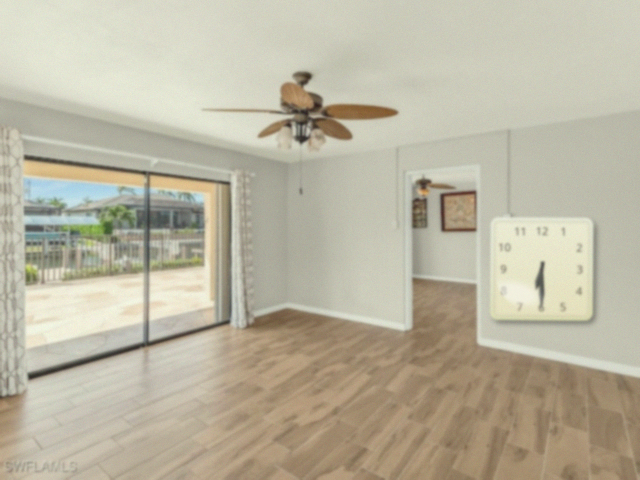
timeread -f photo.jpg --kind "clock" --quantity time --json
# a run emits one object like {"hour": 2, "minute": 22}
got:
{"hour": 6, "minute": 30}
